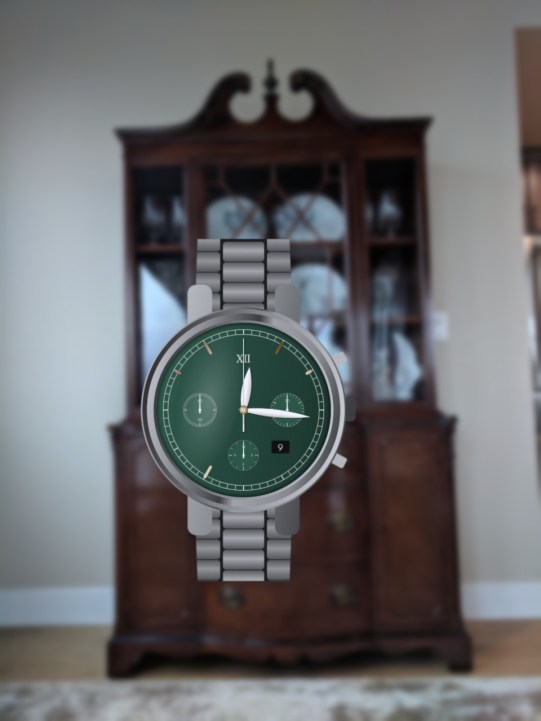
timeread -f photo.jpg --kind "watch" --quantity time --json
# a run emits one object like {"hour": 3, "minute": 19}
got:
{"hour": 12, "minute": 16}
